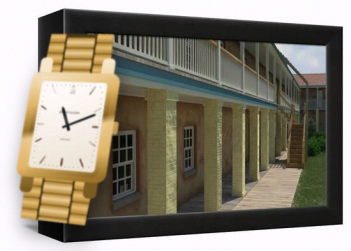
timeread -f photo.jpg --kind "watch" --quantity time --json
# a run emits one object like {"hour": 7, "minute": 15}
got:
{"hour": 11, "minute": 11}
